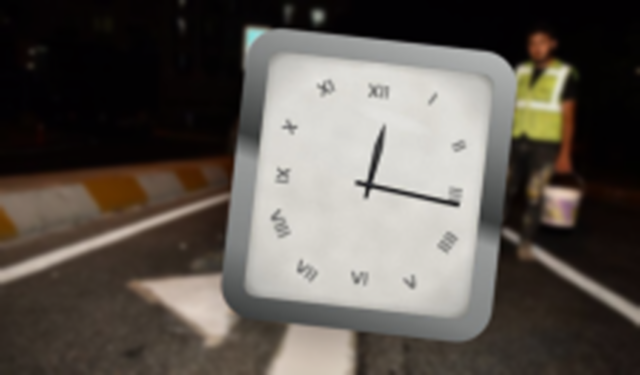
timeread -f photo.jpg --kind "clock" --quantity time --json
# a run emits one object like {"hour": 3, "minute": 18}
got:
{"hour": 12, "minute": 16}
